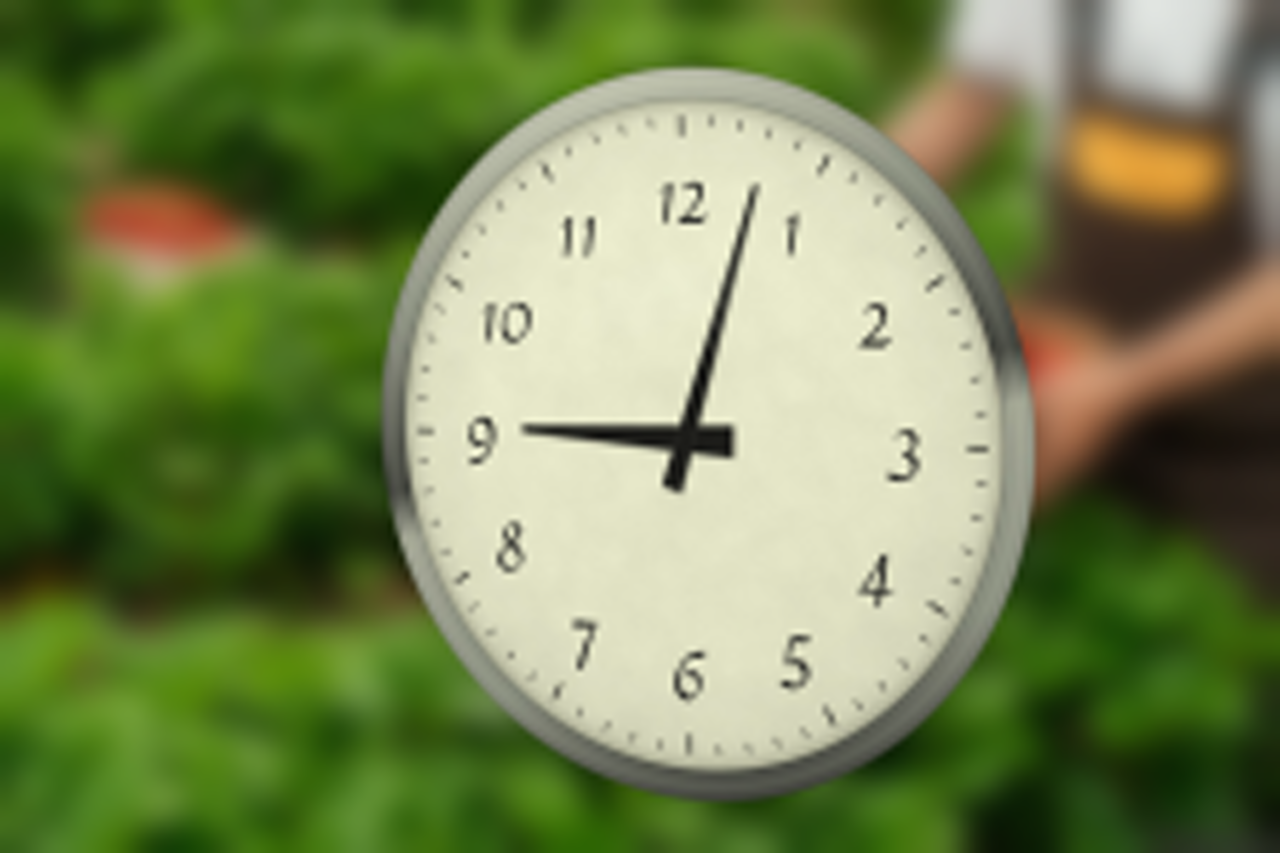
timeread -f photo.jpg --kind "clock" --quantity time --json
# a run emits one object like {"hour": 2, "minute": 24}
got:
{"hour": 9, "minute": 3}
